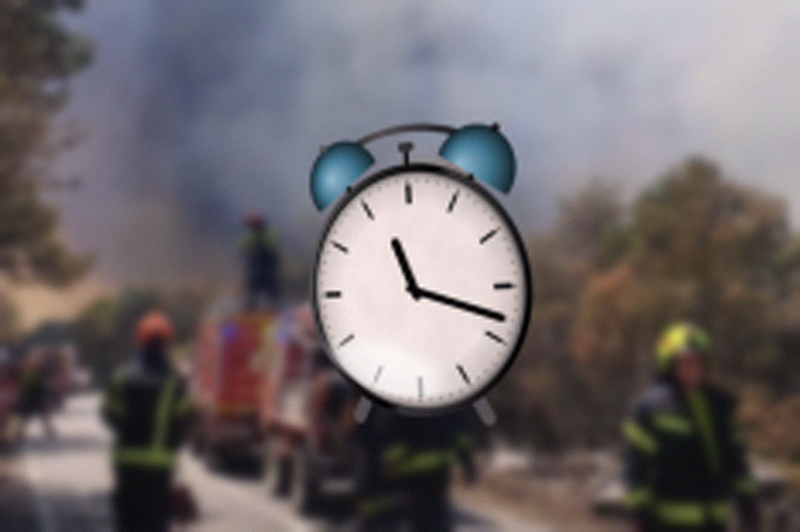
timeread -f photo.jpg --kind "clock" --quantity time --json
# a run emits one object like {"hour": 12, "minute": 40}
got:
{"hour": 11, "minute": 18}
